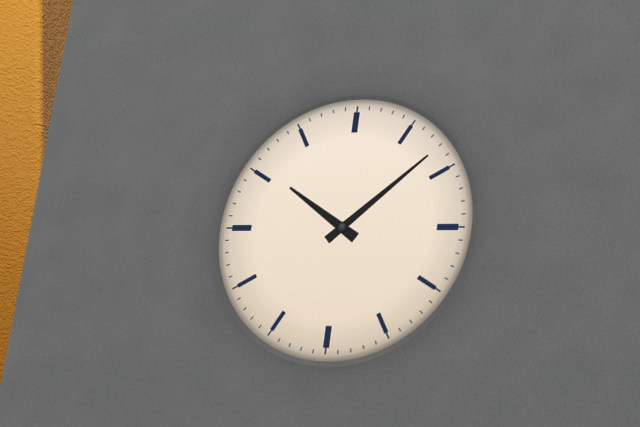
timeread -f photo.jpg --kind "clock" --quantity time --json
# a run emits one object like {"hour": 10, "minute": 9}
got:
{"hour": 10, "minute": 8}
